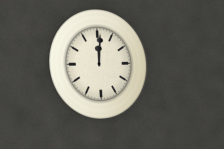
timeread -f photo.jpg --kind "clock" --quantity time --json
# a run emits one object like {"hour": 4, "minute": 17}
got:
{"hour": 12, "minute": 1}
